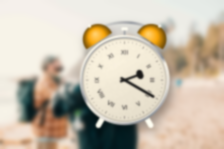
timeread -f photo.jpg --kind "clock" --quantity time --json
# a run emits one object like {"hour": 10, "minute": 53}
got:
{"hour": 2, "minute": 20}
